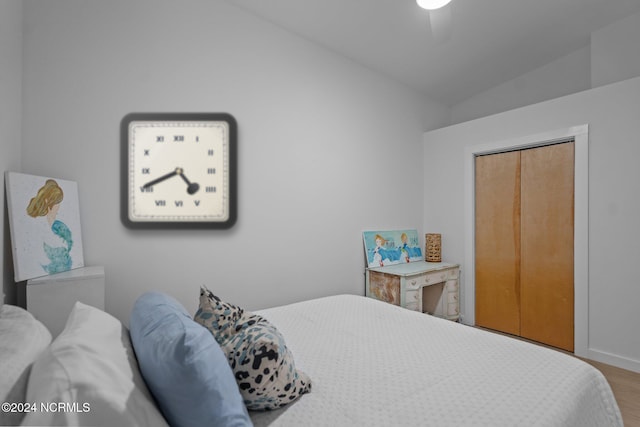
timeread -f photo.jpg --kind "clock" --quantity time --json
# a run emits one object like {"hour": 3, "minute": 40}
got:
{"hour": 4, "minute": 41}
